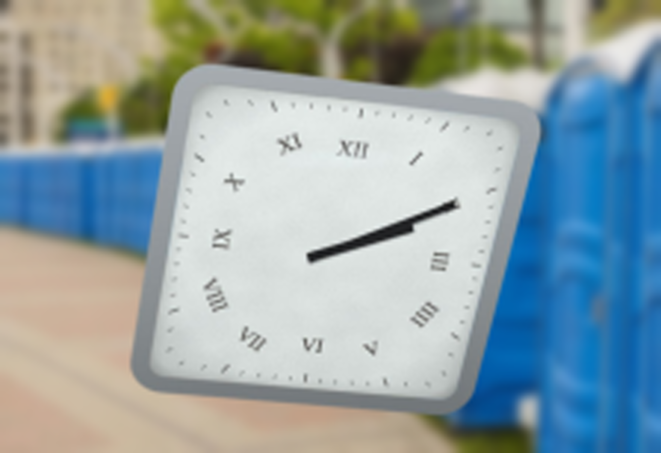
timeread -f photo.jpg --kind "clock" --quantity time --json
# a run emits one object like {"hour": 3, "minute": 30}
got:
{"hour": 2, "minute": 10}
